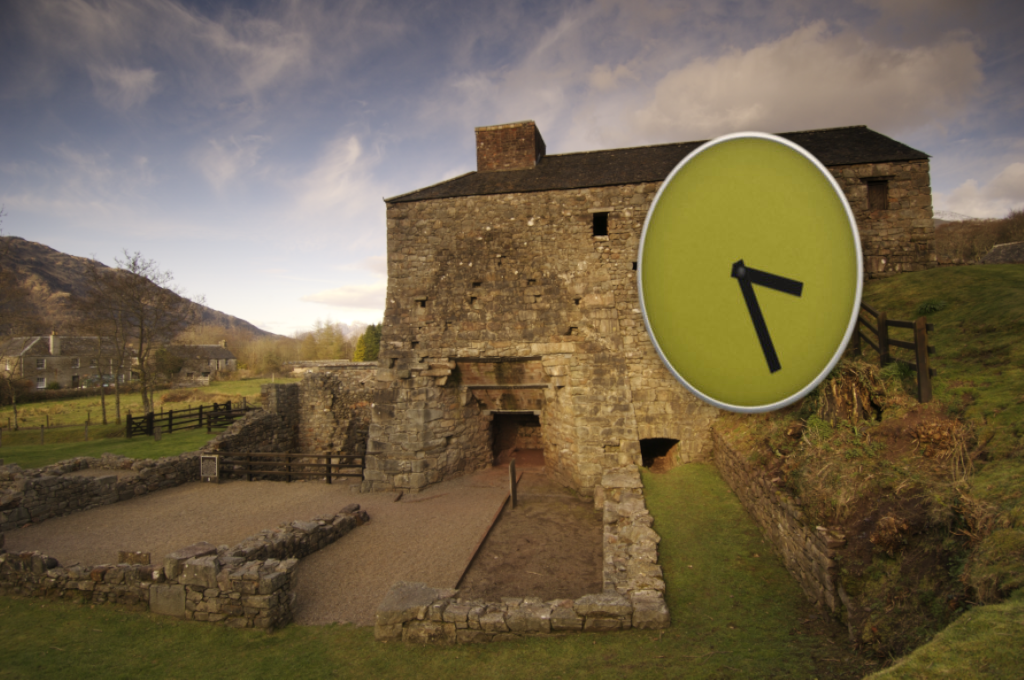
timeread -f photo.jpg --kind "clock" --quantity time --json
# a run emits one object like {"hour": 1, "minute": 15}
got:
{"hour": 3, "minute": 26}
